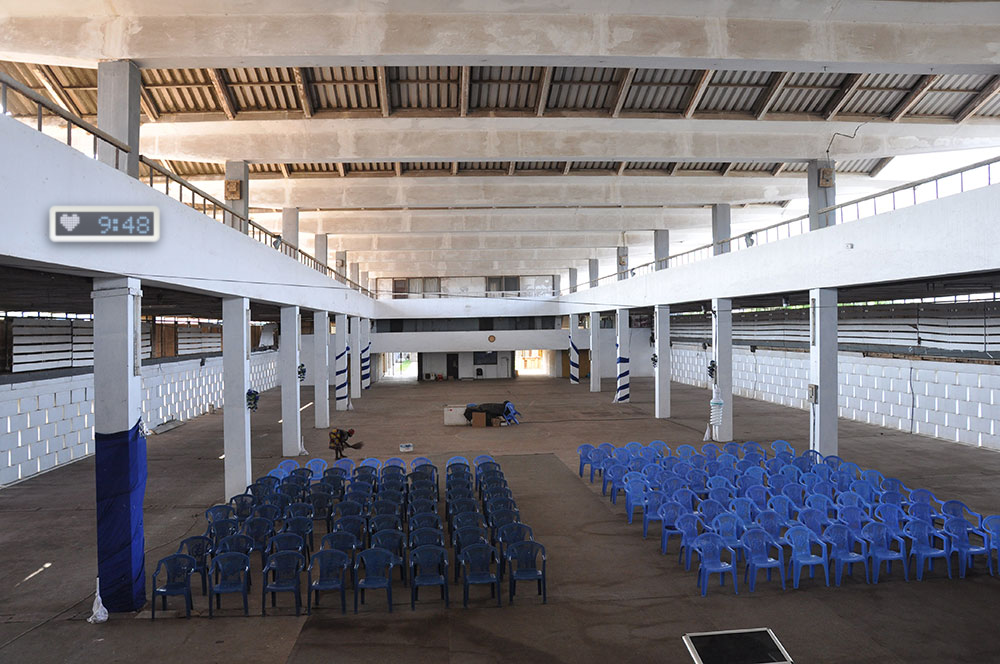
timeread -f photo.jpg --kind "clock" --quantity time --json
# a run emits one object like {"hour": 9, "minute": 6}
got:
{"hour": 9, "minute": 48}
